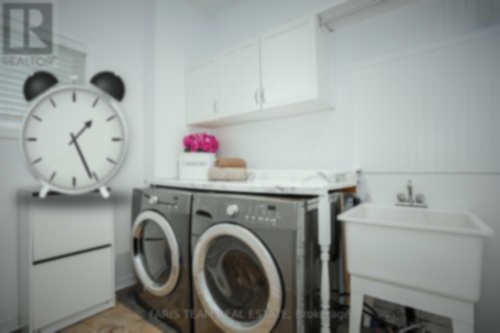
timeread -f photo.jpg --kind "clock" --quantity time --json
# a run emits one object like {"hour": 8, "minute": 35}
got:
{"hour": 1, "minute": 26}
